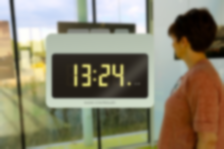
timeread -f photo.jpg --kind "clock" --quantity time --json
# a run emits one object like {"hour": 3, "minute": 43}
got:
{"hour": 13, "minute": 24}
